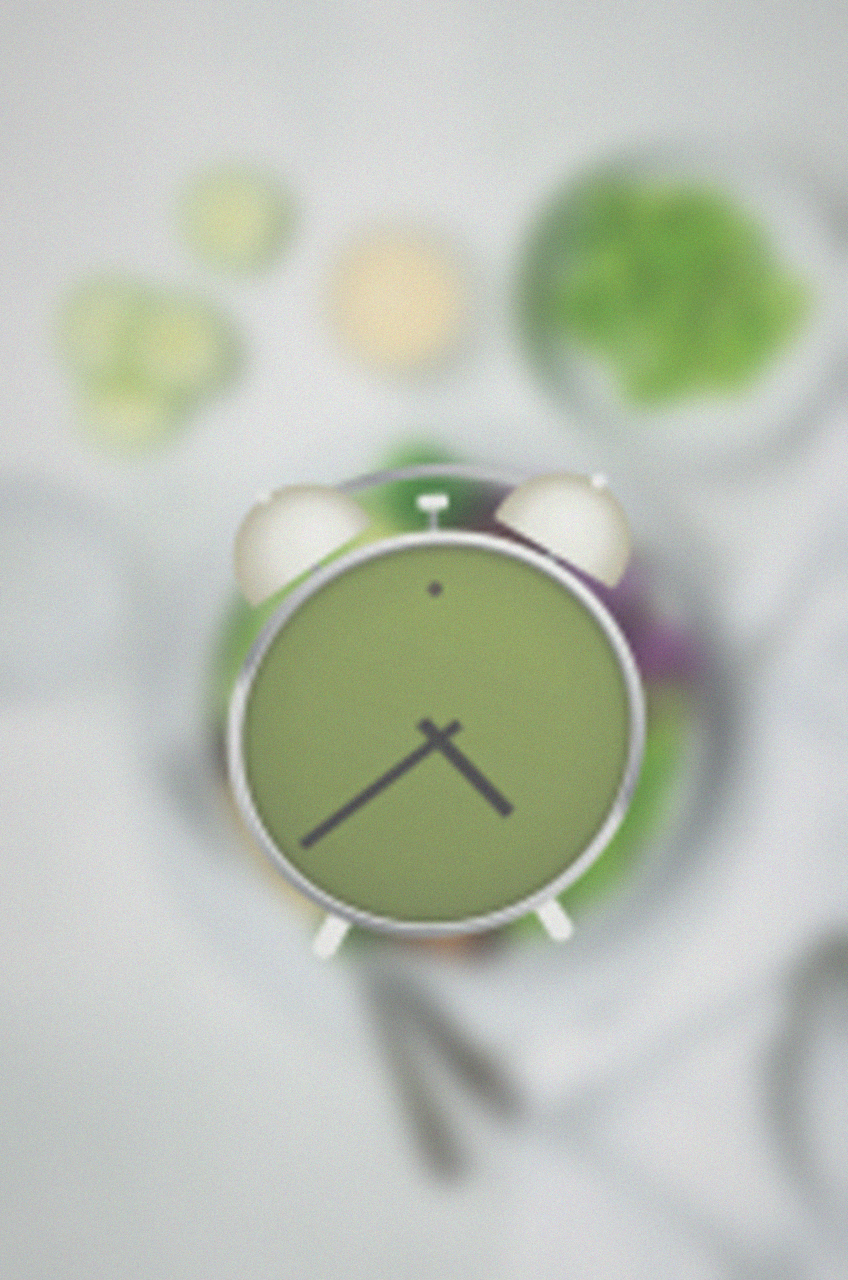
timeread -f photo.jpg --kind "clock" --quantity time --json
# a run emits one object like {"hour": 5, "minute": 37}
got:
{"hour": 4, "minute": 39}
